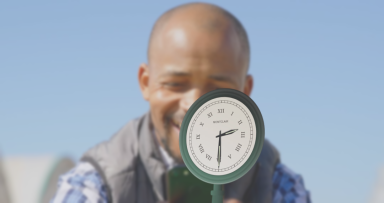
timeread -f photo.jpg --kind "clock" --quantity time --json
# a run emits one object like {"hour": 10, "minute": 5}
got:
{"hour": 2, "minute": 30}
